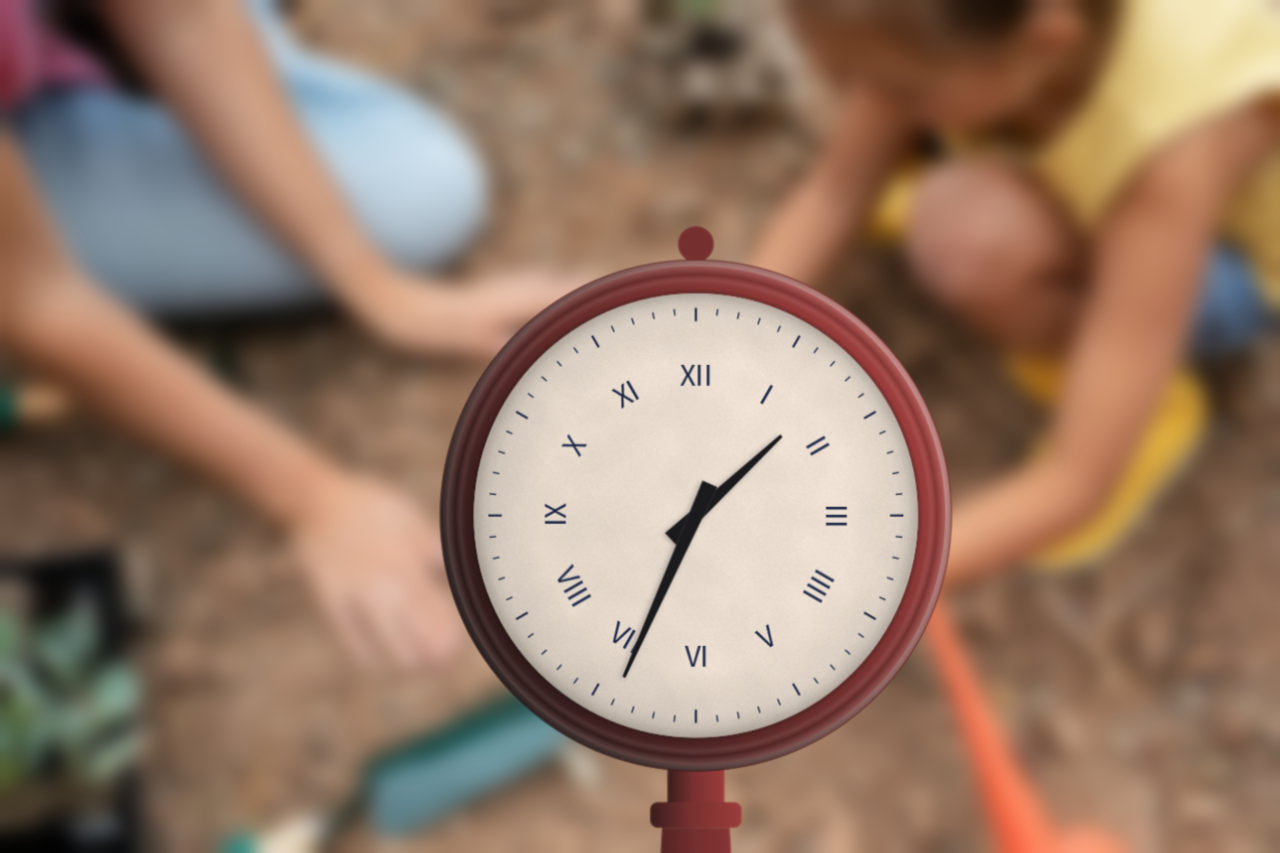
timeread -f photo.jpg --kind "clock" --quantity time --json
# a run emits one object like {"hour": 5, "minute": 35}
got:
{"hour": 1, "minute": 34}
